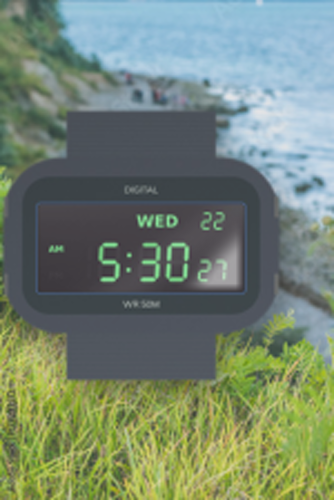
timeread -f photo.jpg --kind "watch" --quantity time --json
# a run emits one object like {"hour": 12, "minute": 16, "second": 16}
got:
{"hour": 5, "minute": 30, "second": 27}
